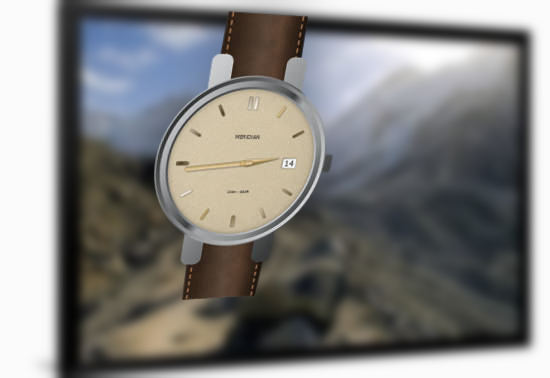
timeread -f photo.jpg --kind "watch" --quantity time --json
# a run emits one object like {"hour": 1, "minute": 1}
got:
{"hour": 2, "minute": 44}
